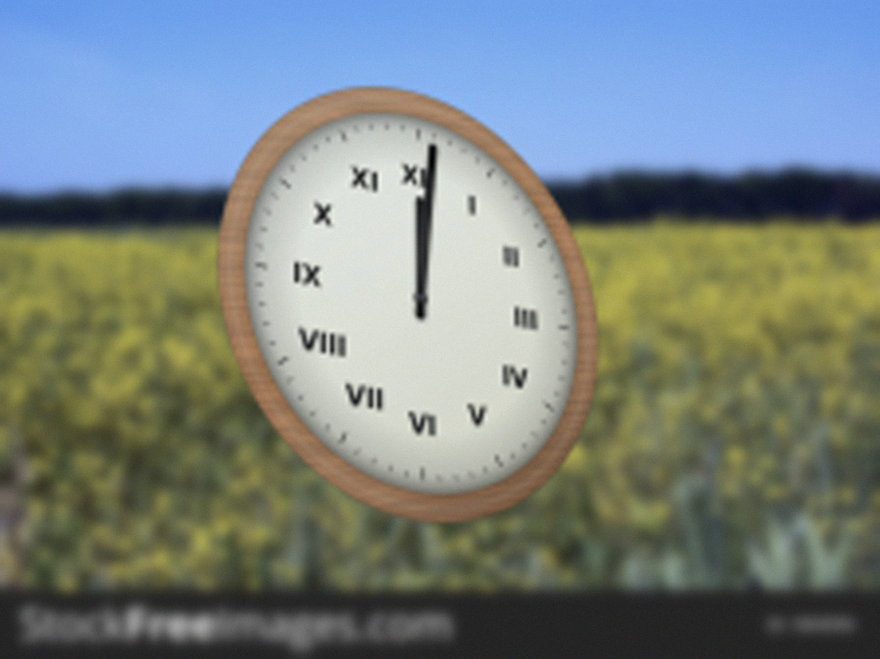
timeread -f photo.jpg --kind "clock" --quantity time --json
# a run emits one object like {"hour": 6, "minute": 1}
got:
{"hour": 12, "minute": 1}
